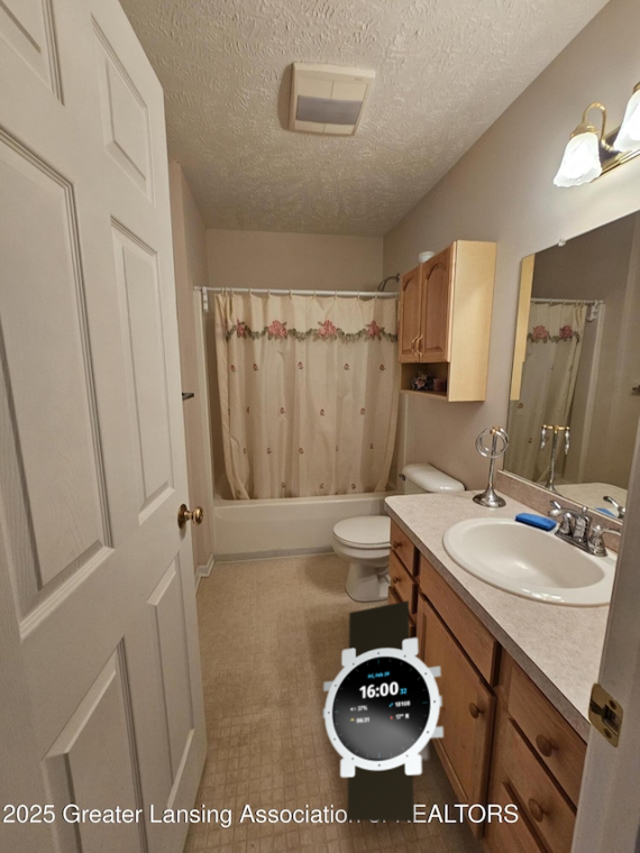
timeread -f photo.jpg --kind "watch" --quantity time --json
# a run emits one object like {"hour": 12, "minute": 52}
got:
{"hour": 16, "minute": 0}
